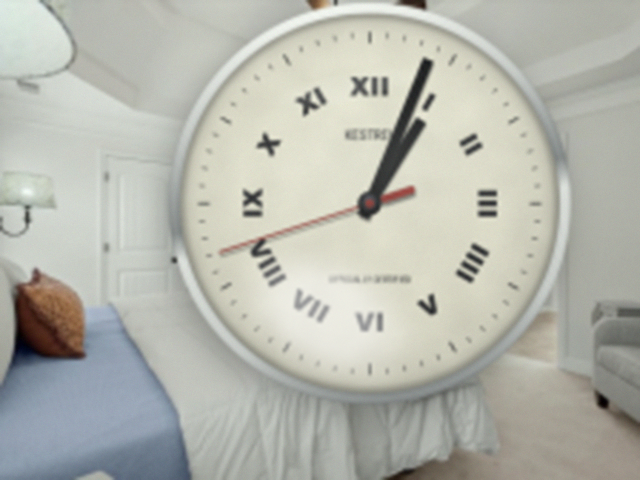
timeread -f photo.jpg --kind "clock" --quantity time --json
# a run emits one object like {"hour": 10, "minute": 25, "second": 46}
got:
{"hour": 1, "minute": 3, "second": 42}
